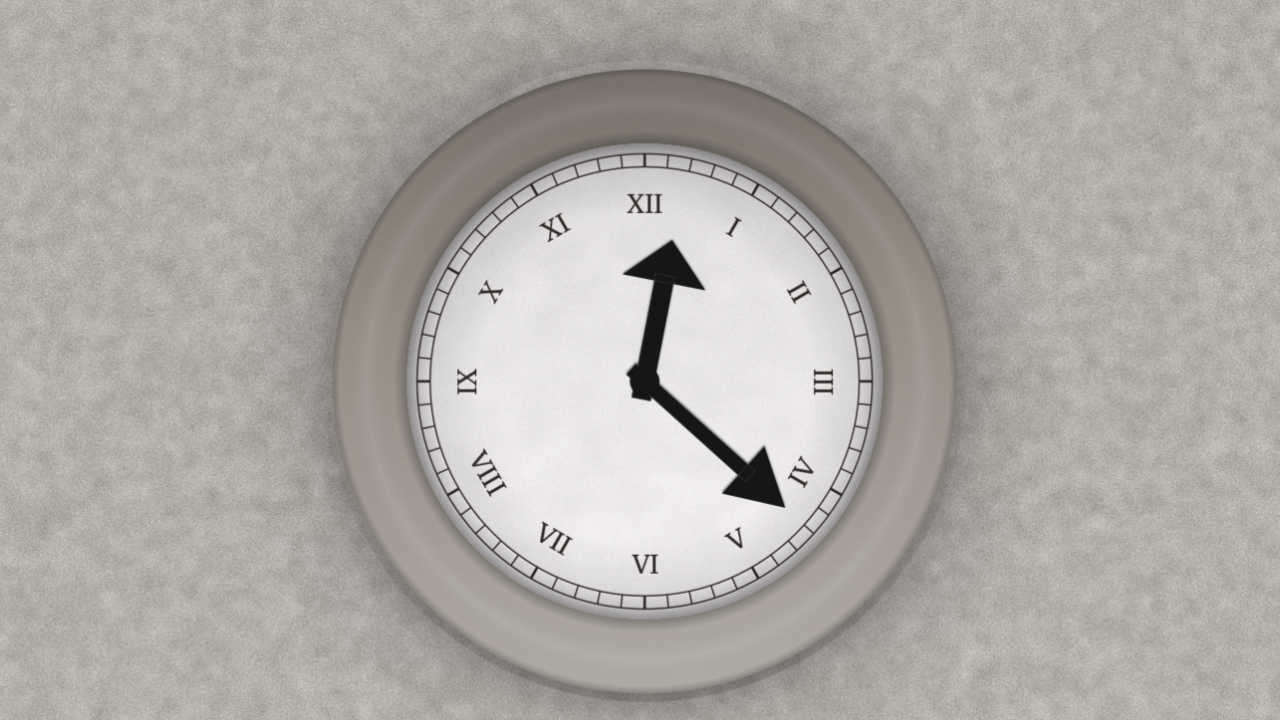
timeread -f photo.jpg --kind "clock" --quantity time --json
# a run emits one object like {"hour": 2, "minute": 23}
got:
{"hour": 12, "minute": 22}
